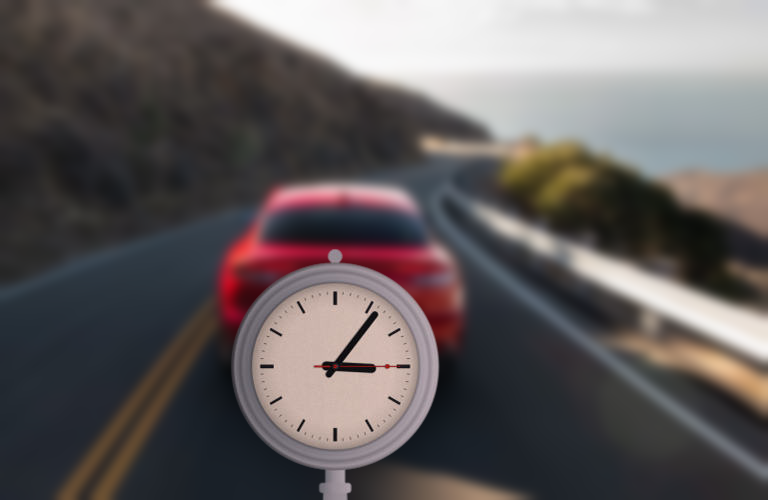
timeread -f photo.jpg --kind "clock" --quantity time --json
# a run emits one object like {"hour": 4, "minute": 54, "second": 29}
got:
{"hour": 3, "minute": 6, "second": 15}
